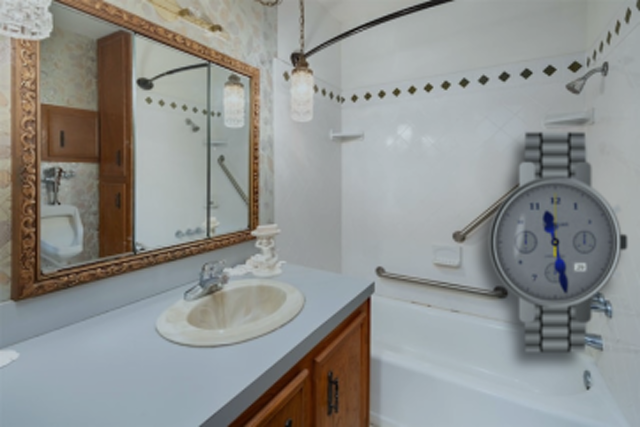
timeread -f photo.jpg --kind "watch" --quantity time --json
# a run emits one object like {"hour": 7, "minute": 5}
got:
{"hour": 11, "minute": 28}
